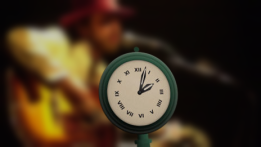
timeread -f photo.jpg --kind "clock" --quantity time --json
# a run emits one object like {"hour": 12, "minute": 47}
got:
{"hour": 2, "minute": 3}
